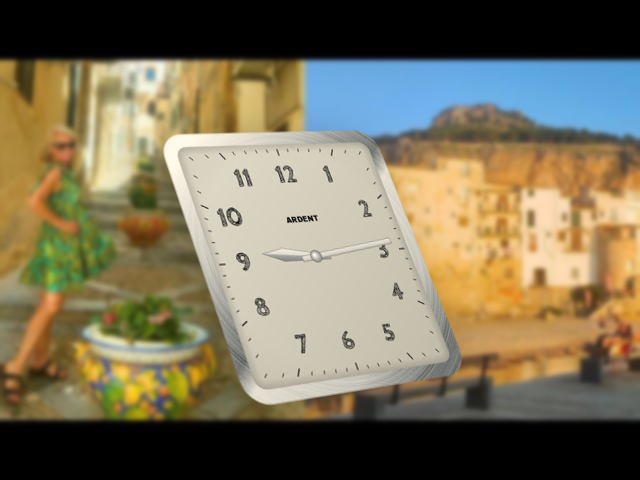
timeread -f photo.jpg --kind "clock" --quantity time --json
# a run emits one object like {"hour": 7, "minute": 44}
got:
{"hour": 9, "minute": 14}
